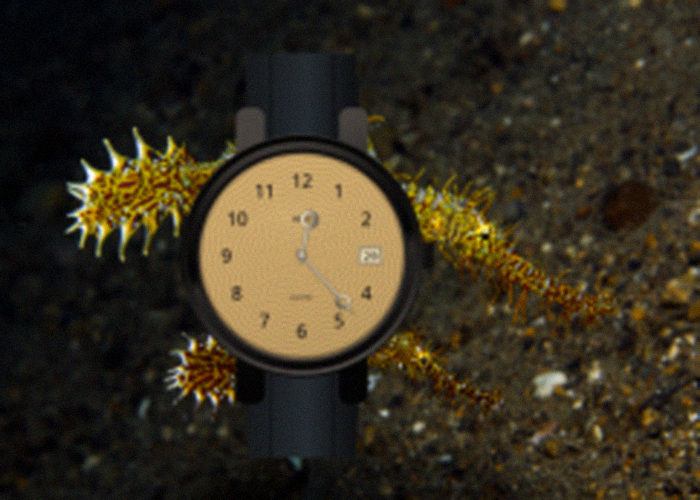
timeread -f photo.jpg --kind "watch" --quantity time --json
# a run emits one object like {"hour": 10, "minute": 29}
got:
{"hour": 12, "minute": 23}
